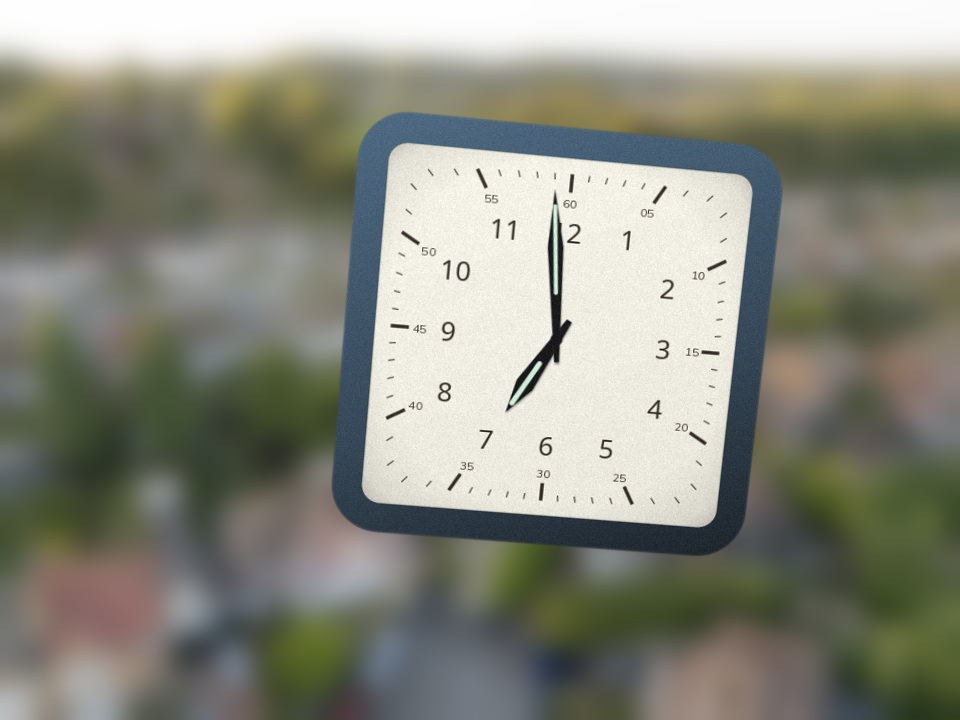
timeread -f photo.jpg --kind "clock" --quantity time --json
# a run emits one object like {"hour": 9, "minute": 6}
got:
{"hour": 6, "minute": 59}
